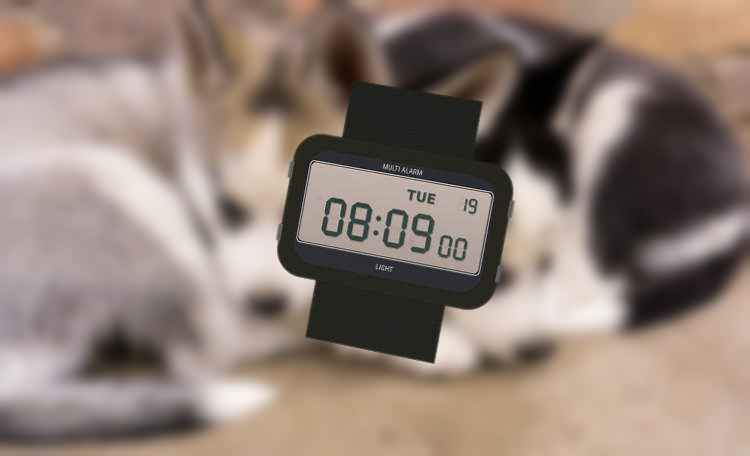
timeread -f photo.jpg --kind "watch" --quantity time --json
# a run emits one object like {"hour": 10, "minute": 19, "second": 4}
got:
{"hour": 8, "minute": 9, "second": 0}
